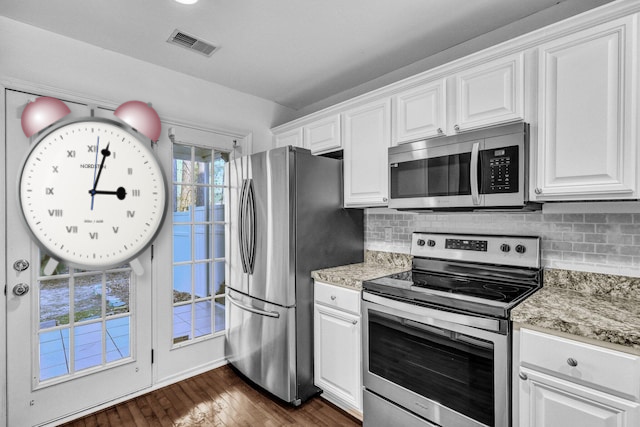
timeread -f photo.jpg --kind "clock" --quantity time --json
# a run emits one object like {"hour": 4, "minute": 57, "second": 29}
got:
{"hour": 3, "minute": 3, "second": 1}
